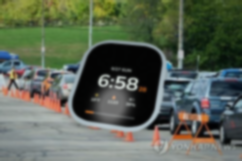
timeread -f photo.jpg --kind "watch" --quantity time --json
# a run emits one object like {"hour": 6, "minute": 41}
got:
{"hour": 6, "minute": 58}
